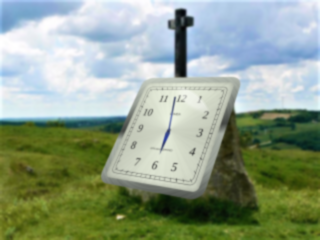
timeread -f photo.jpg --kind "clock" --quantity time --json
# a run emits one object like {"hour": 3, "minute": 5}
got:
{"hour": 5, "minute": 58}
